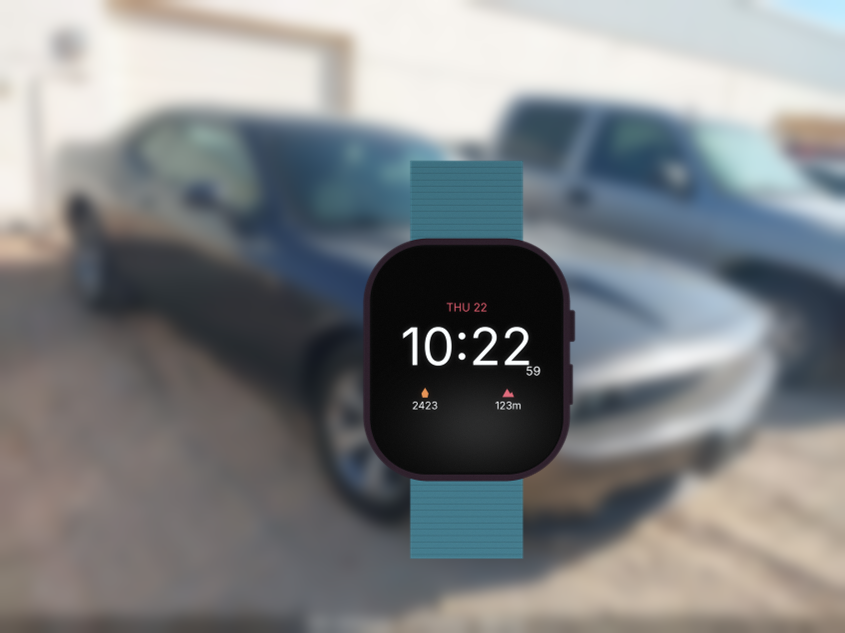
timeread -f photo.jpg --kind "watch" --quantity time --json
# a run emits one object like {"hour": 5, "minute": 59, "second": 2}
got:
{"hour": 10, "minute": 22, "second": 59}
